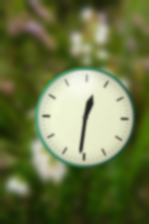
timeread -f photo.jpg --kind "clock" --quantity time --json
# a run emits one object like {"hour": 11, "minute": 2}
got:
{"hour": 12, "minute": 31}
